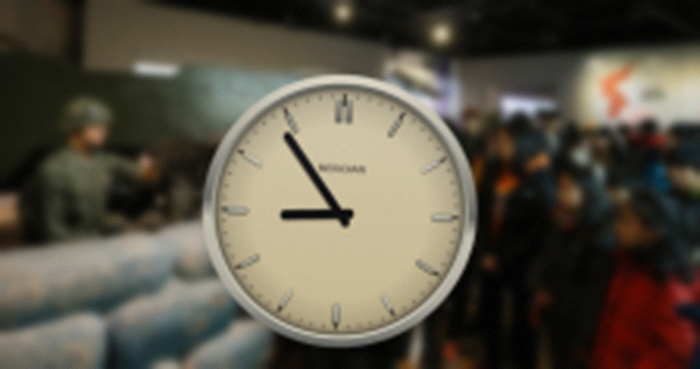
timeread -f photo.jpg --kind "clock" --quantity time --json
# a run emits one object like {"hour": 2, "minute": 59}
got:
{"hour": 8, "minute": 54}
